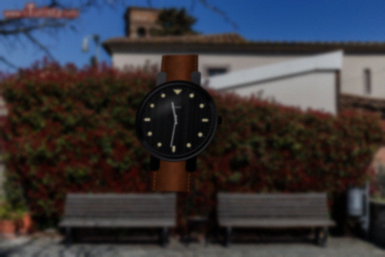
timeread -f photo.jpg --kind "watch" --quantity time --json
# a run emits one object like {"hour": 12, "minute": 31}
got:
{"hour": 11, "minute": 31}
